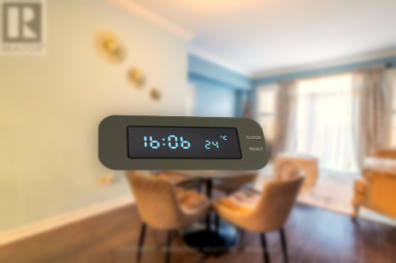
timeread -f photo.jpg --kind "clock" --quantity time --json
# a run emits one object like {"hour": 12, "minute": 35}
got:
{"hour": 16, "minute": 6}
